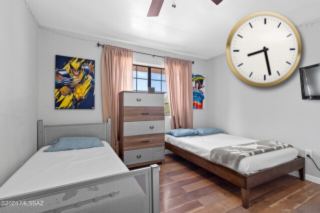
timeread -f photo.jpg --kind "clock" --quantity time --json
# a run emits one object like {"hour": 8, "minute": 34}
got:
{"hour": 8, "minute": 28}
